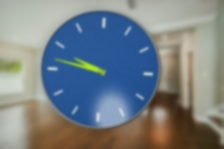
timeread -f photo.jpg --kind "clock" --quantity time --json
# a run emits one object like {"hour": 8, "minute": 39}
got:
{"hour": 9, "minute": 47}
